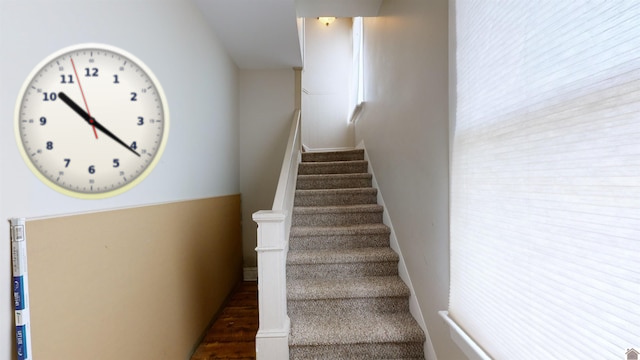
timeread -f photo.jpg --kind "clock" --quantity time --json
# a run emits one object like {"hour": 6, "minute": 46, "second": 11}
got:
{"hour": 10, "minute": 20, "second": 57}
